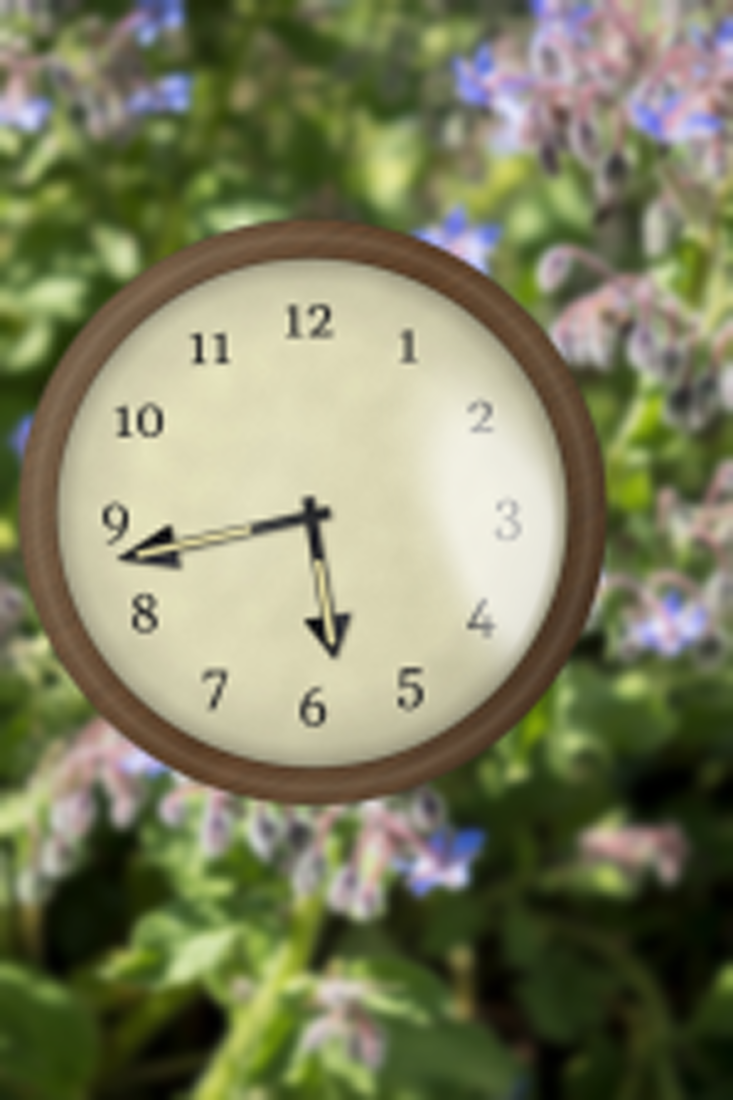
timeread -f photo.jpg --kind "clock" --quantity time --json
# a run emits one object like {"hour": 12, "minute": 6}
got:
{"hour": 5, "minute": 43}
